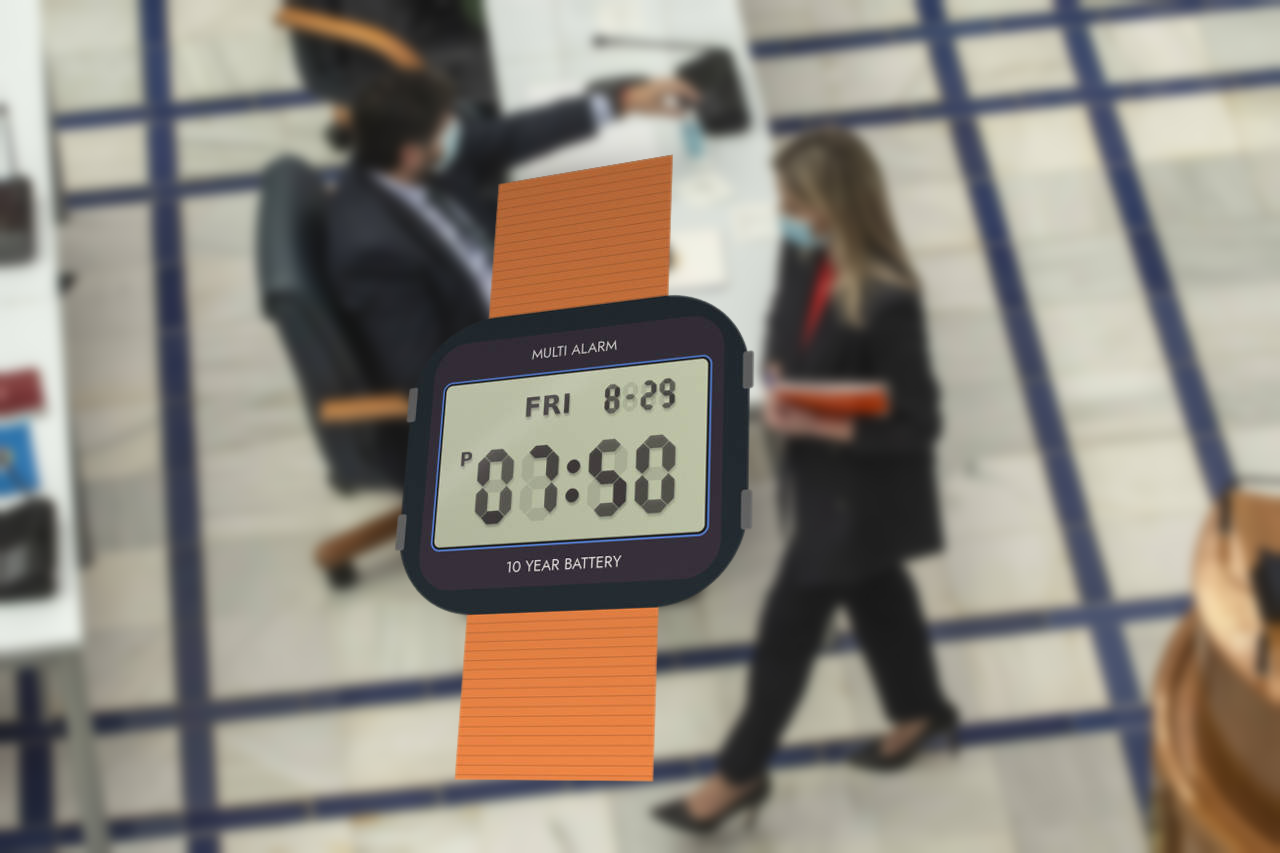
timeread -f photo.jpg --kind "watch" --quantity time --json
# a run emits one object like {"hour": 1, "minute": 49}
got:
{"hour": 7, "minute": 50}
